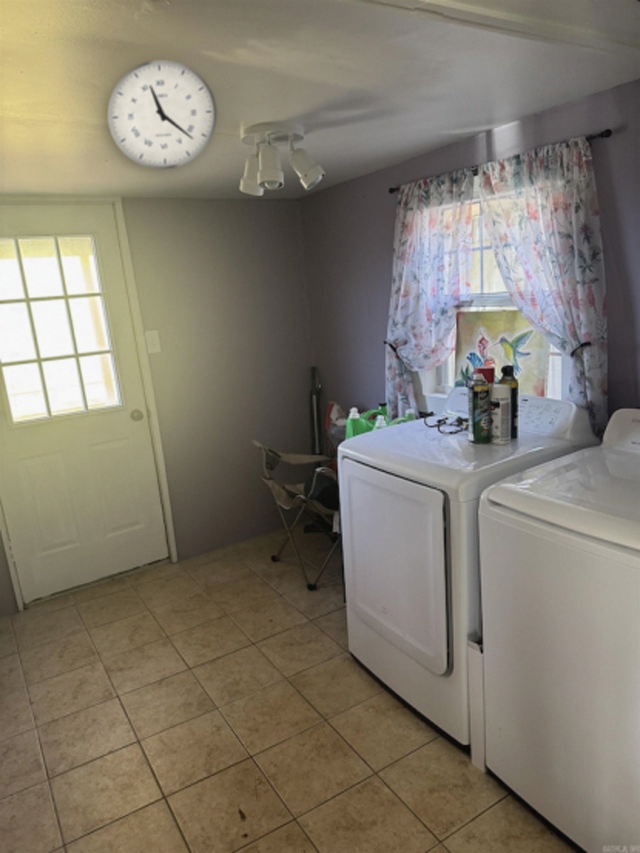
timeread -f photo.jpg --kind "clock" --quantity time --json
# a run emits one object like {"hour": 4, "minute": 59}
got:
{"hour": 11, "minute": 22}
